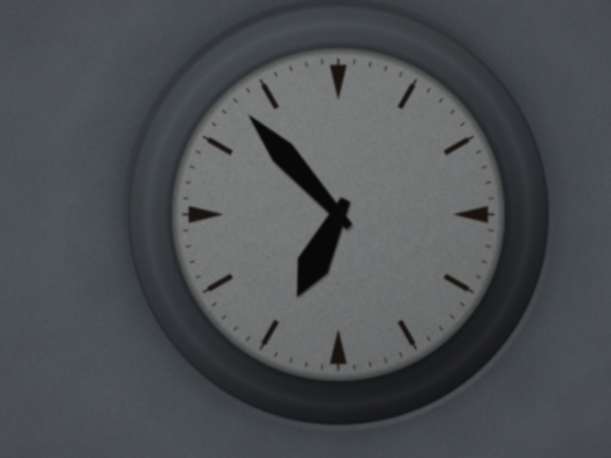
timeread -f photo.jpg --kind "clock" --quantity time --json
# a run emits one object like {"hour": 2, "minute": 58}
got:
{"hour": 6, "minute": 53}
